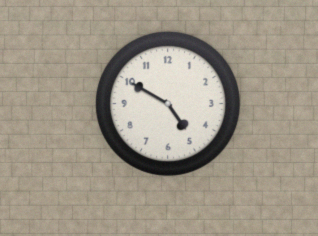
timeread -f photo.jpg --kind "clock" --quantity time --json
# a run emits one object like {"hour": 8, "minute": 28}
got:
{"hour": 4, "minute": 50}
